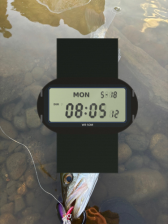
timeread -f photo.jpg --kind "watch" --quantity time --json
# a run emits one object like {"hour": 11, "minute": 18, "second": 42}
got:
{"hour": 8, "minute": 5, "second": 12}
